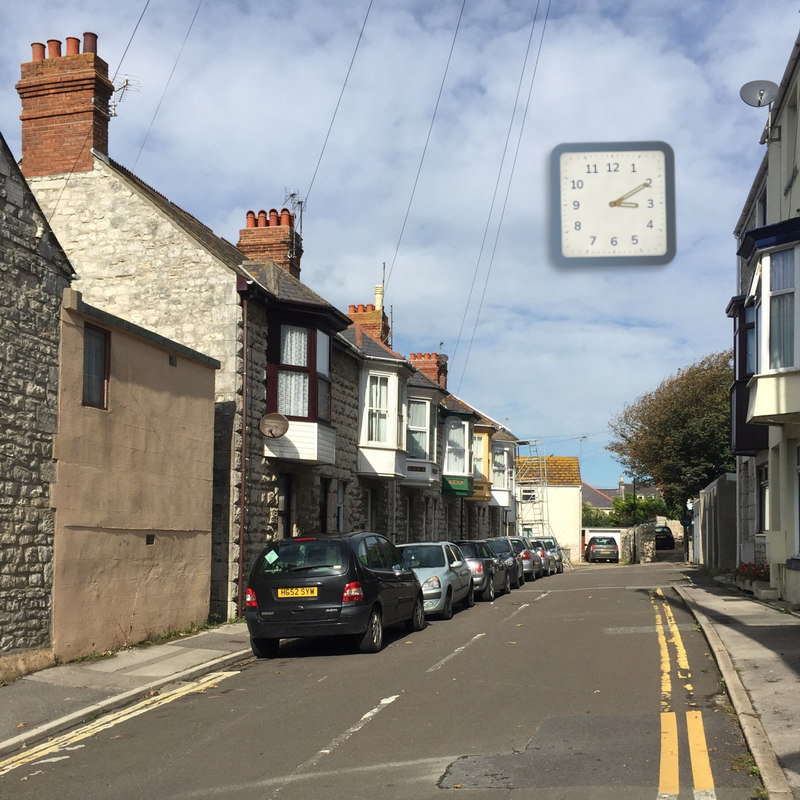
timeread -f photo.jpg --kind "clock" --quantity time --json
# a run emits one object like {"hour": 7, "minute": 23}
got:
{"hour": 3, "minute": 10}
